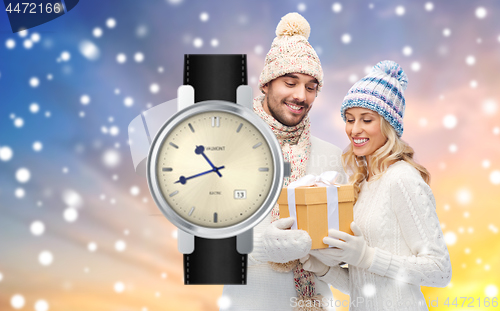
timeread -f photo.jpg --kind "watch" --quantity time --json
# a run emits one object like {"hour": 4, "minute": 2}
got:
{"hour": 10, "minute": 42}
